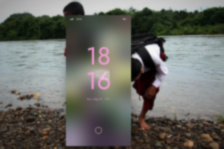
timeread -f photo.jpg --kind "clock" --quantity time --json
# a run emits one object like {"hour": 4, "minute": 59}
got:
{"hour": 18, "minute": 16}
